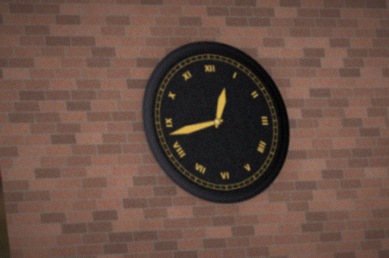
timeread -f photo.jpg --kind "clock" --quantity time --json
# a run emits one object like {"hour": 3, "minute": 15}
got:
{"hour": 12, "minute": 43}
